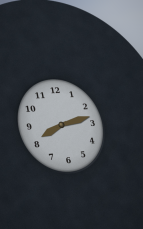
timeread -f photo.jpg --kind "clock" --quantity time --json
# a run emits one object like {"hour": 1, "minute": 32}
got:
{"hour": 8, "minute": 13}
